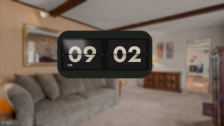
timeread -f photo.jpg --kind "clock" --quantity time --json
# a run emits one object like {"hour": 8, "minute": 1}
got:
{"hour": 9, "minute": 2}
